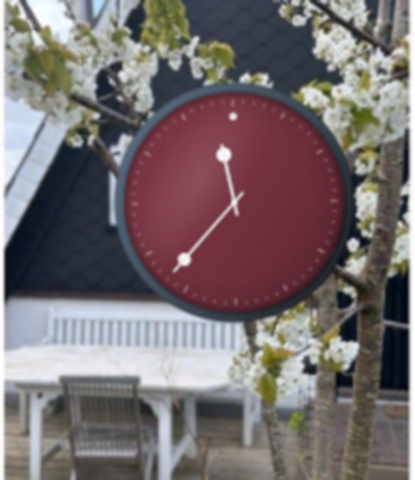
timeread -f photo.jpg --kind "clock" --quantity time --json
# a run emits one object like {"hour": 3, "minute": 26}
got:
{"hour": 11, "minute": 37}
